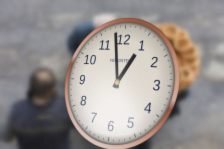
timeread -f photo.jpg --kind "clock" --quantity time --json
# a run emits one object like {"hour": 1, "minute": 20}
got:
{"hour": 12, "minute": 58}
